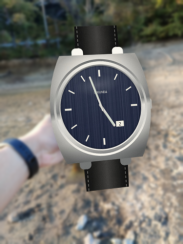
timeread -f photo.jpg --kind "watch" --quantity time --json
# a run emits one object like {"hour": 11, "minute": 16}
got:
{"hour": 4, "minute": 57}
